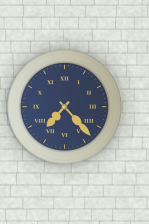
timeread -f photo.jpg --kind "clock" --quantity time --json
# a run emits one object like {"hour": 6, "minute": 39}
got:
{"hour": 7, "minute": 23}
